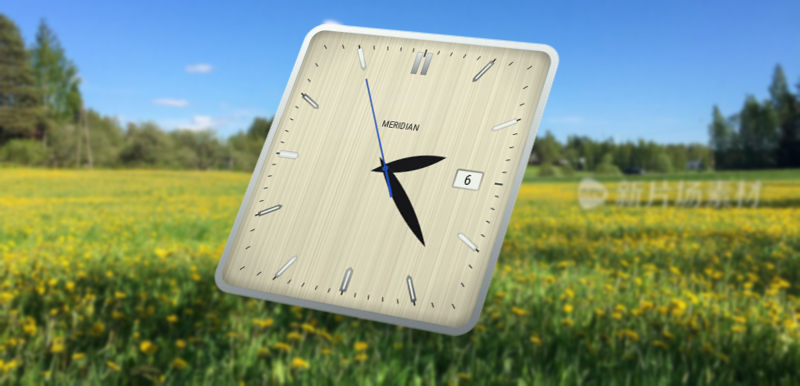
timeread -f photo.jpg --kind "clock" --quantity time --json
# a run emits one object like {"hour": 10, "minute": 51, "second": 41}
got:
{"hour": 2, "minute": 22, "second": 55}
